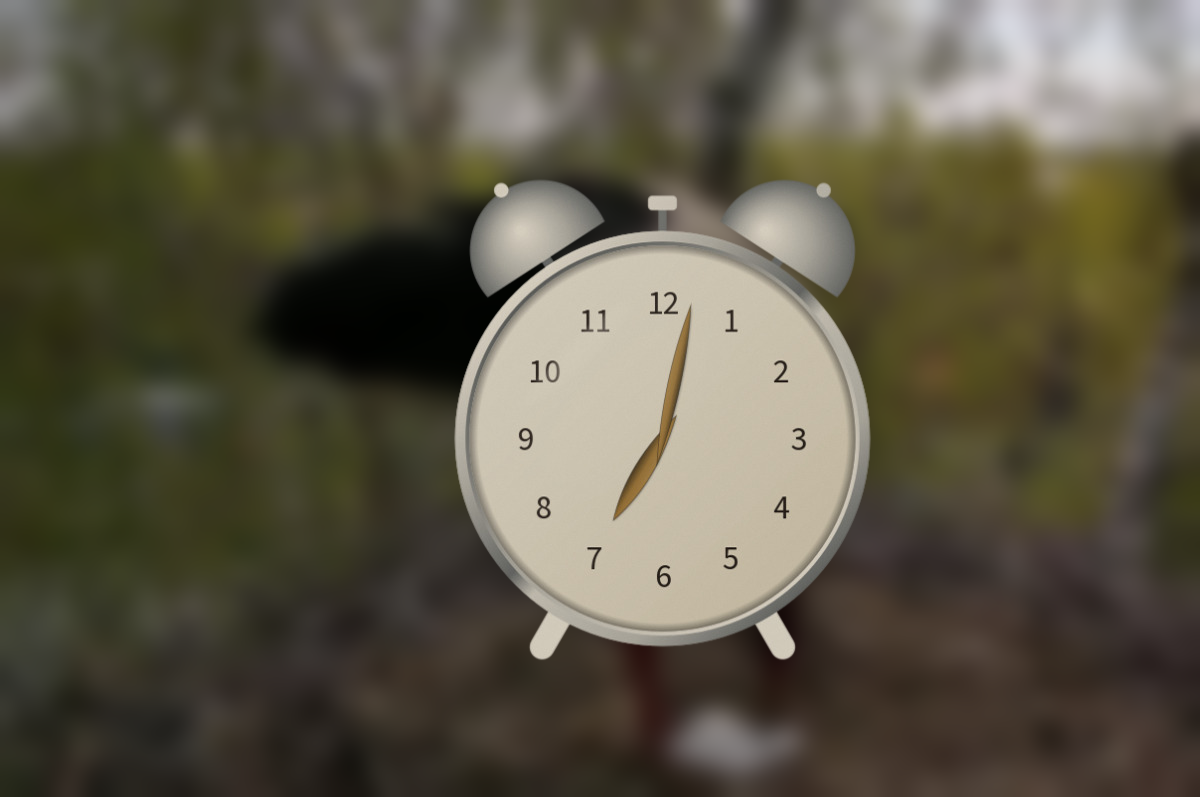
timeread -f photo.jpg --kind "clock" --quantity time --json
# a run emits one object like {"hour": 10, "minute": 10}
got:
{"hour": 7, "minute": 2}
